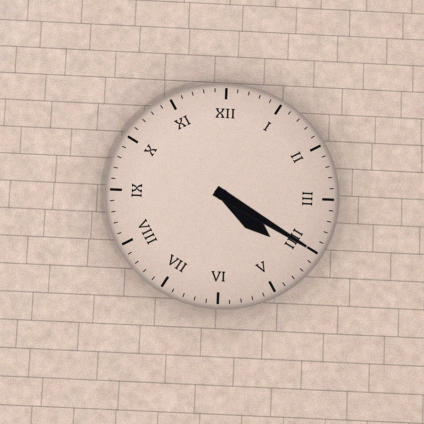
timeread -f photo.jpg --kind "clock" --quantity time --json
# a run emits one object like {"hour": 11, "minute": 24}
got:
{"hour": 4, "minute": 20}
